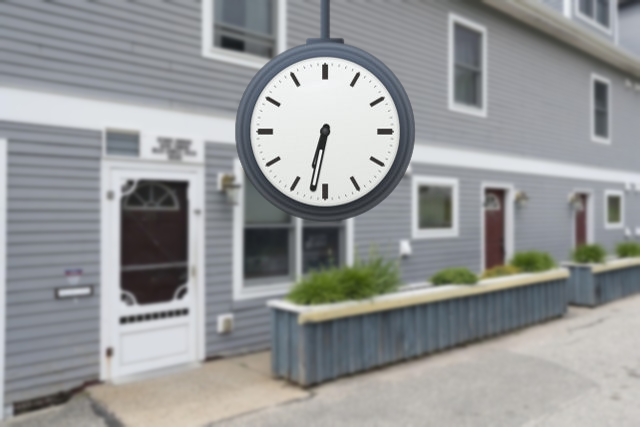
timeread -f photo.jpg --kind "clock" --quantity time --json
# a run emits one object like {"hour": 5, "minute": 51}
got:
{"hour": 6, "minute": 32}
